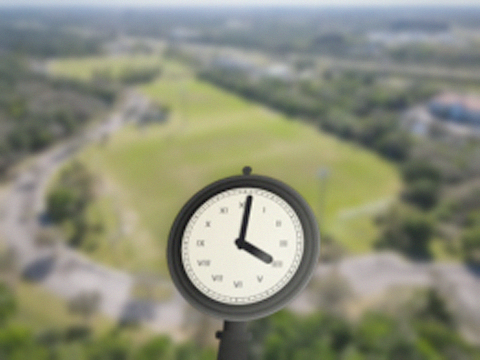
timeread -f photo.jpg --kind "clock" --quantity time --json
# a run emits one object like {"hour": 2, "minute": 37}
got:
{"hour": 4, "minute": 1}
